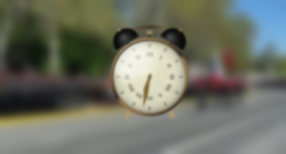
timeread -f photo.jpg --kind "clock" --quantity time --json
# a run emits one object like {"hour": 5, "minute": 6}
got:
{"hour": 6, "minute": 32}
